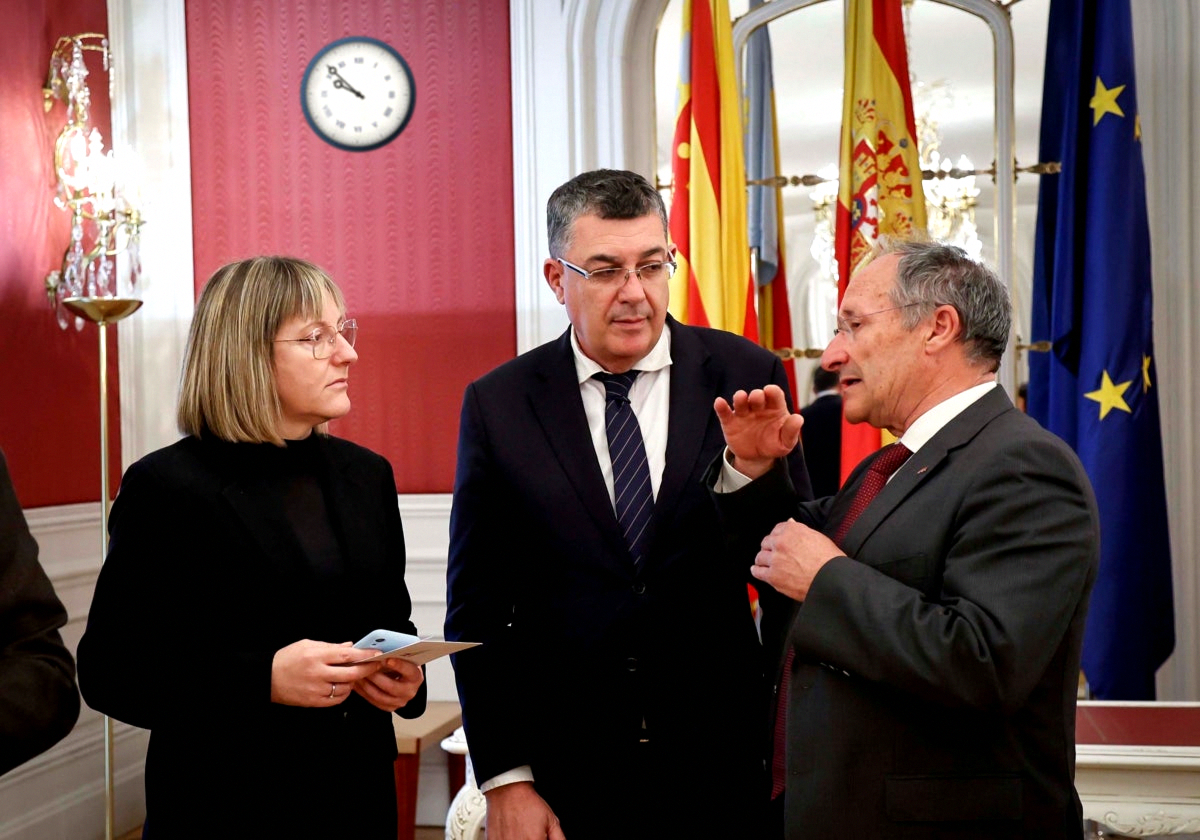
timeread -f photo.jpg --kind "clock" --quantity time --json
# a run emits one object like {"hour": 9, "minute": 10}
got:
{"hour": 9, "minute": 52}
